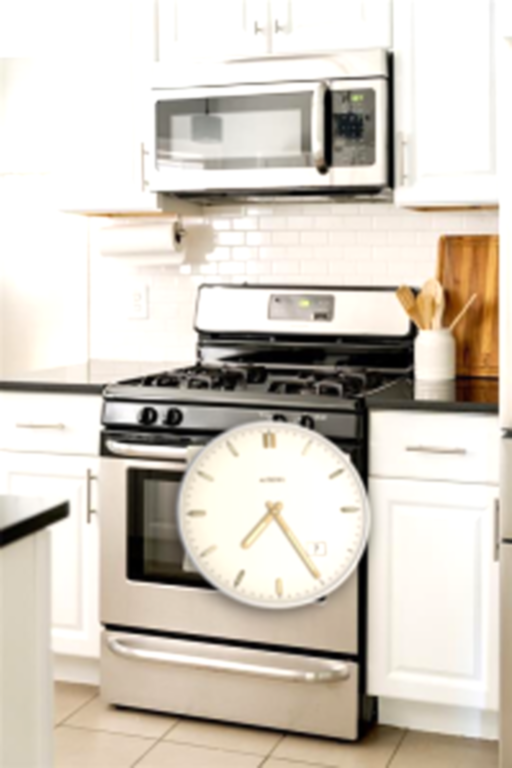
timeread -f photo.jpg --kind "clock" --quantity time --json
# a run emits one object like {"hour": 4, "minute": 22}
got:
{"hour": 7, "minute": 25}
